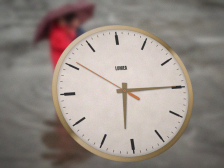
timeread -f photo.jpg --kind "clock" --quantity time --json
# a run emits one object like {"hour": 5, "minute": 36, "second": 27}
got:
{"hour": 6, "minute": 14, "second": 51}
